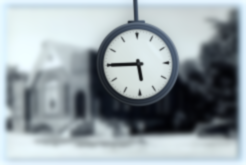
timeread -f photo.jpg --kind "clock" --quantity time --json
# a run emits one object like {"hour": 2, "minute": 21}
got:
{"hour": 5, "minute": 45}
